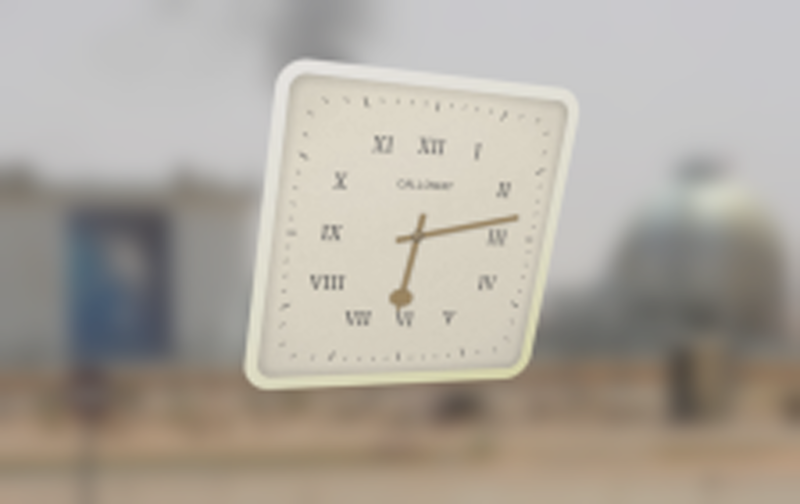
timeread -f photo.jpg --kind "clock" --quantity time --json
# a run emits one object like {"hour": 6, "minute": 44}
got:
{"hour": 6, "minute": 13}
